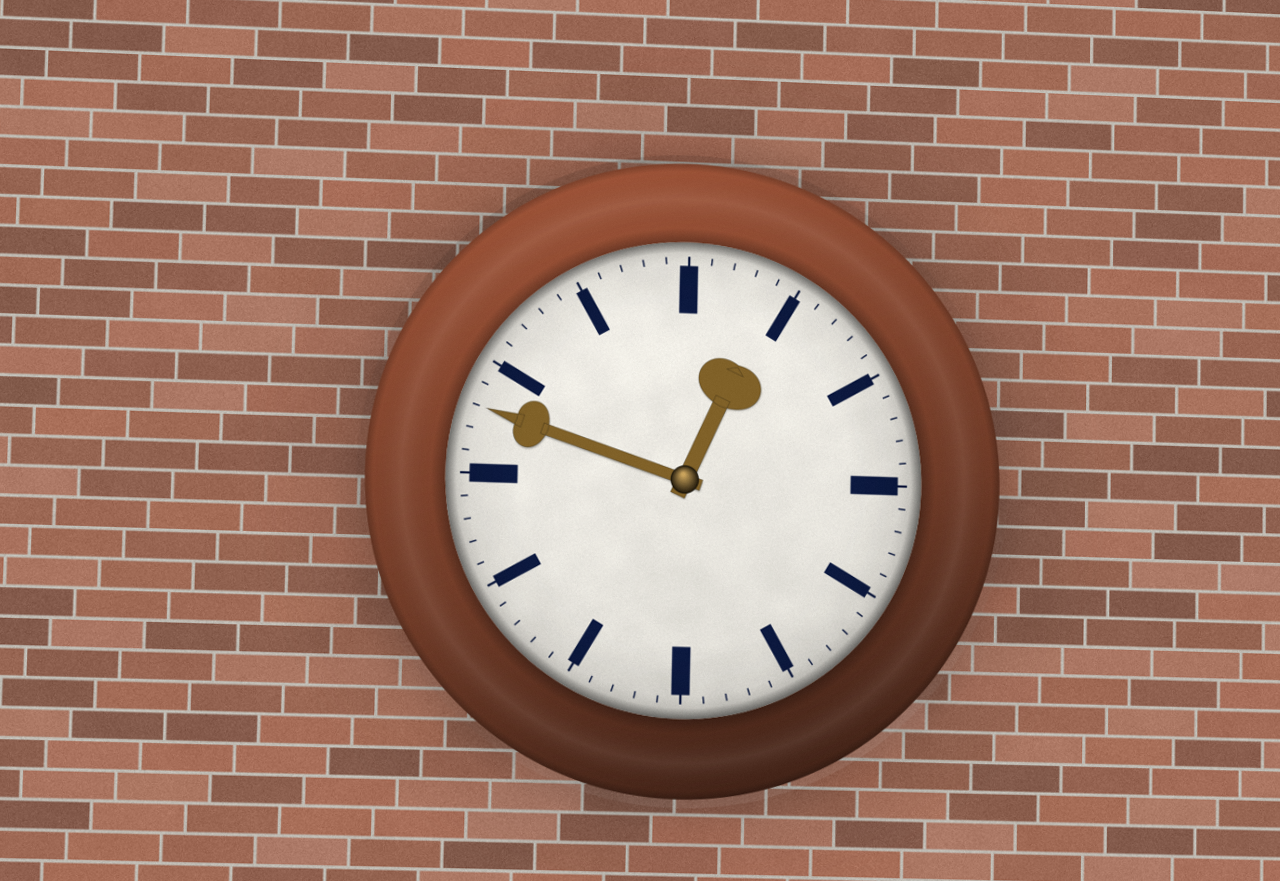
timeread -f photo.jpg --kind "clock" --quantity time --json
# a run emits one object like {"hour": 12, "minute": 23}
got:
{"hour": 12, "minute": 48}
